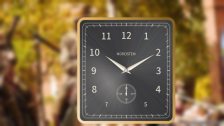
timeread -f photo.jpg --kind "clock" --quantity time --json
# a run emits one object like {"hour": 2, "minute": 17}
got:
{"hour": 10, "minute": 10}
